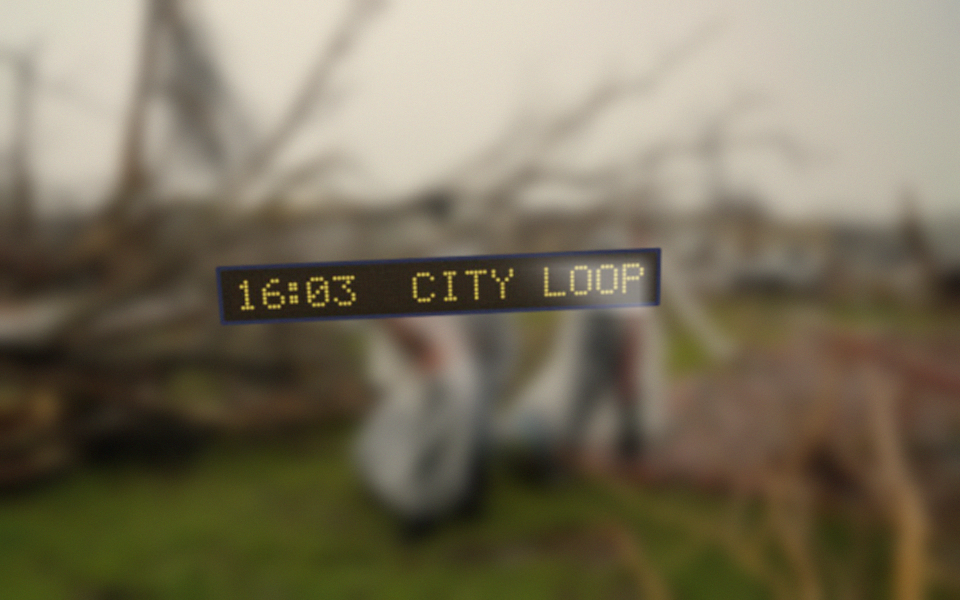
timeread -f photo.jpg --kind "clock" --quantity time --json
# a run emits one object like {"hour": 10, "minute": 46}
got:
{"hour": 16, "minute": 3}
